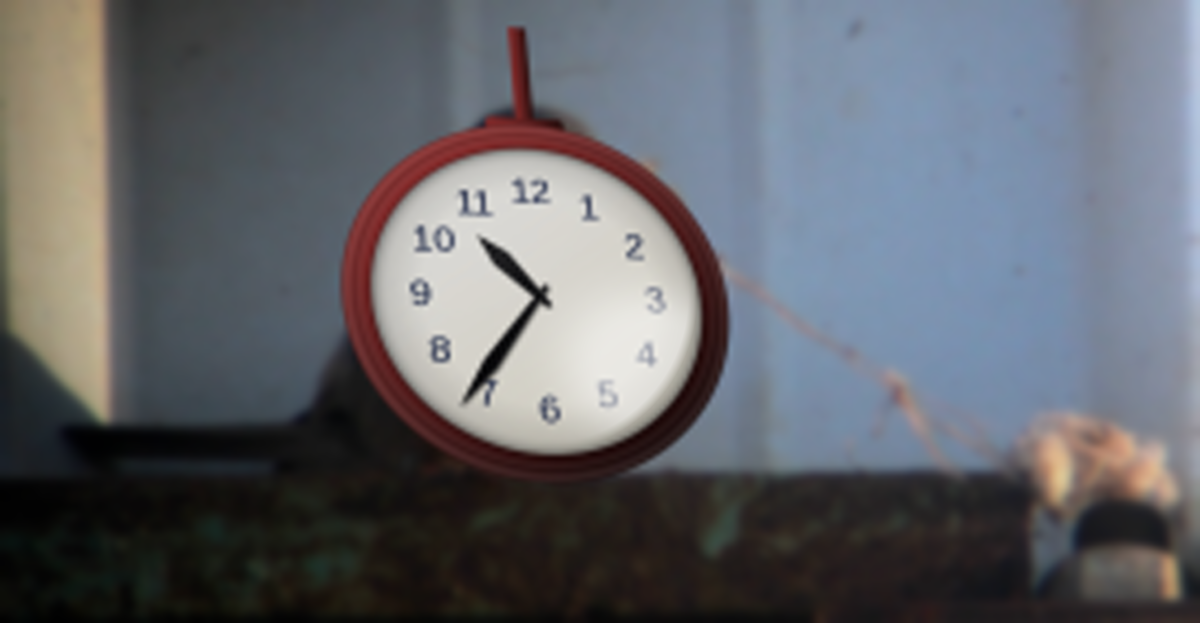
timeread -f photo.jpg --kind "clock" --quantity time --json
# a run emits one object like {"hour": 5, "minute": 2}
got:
{"hour": 10, "minute": 36}
